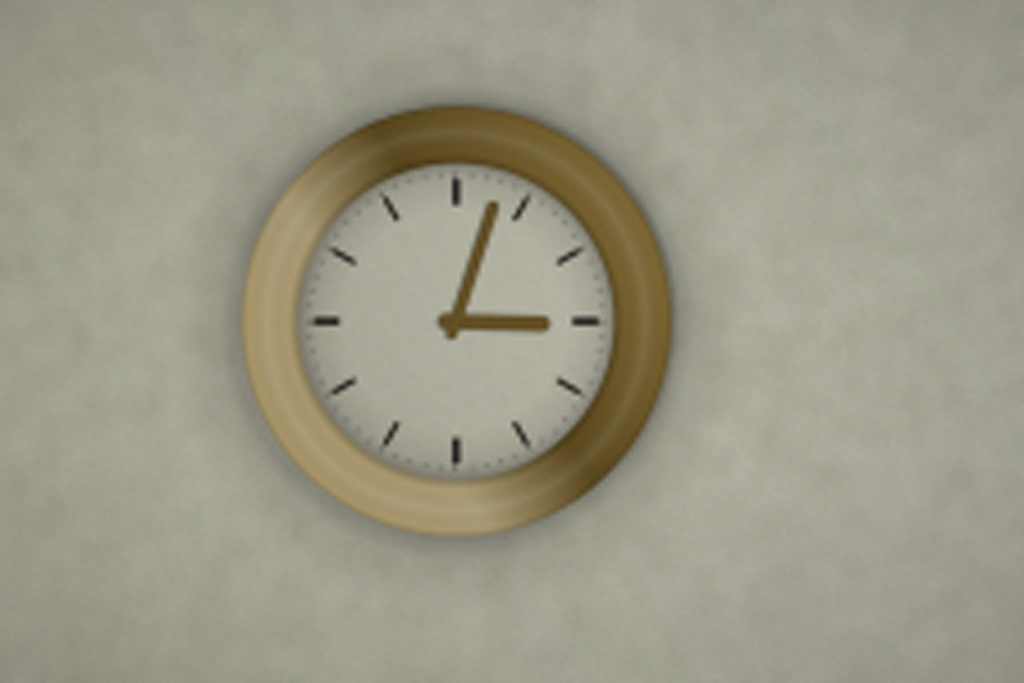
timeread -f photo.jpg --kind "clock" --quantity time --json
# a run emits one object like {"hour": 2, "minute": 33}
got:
{"hour": 3, "minute": 3}
